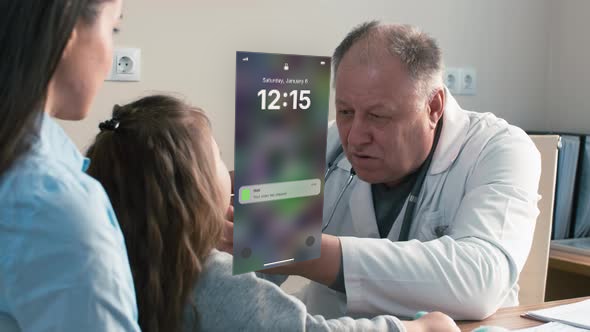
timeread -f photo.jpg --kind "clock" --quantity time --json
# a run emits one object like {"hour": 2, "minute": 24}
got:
{"hour": 12, "minute": 15}
